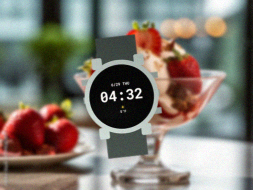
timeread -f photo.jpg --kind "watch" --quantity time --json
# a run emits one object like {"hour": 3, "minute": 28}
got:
{"hour": 4, "minute": 32}
